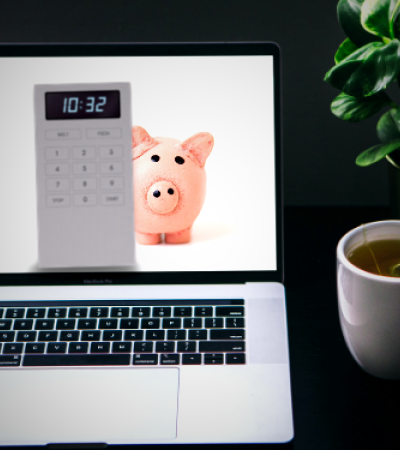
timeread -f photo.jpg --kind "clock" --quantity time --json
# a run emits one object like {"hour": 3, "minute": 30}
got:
{"hour": 10, "minute": 32}
